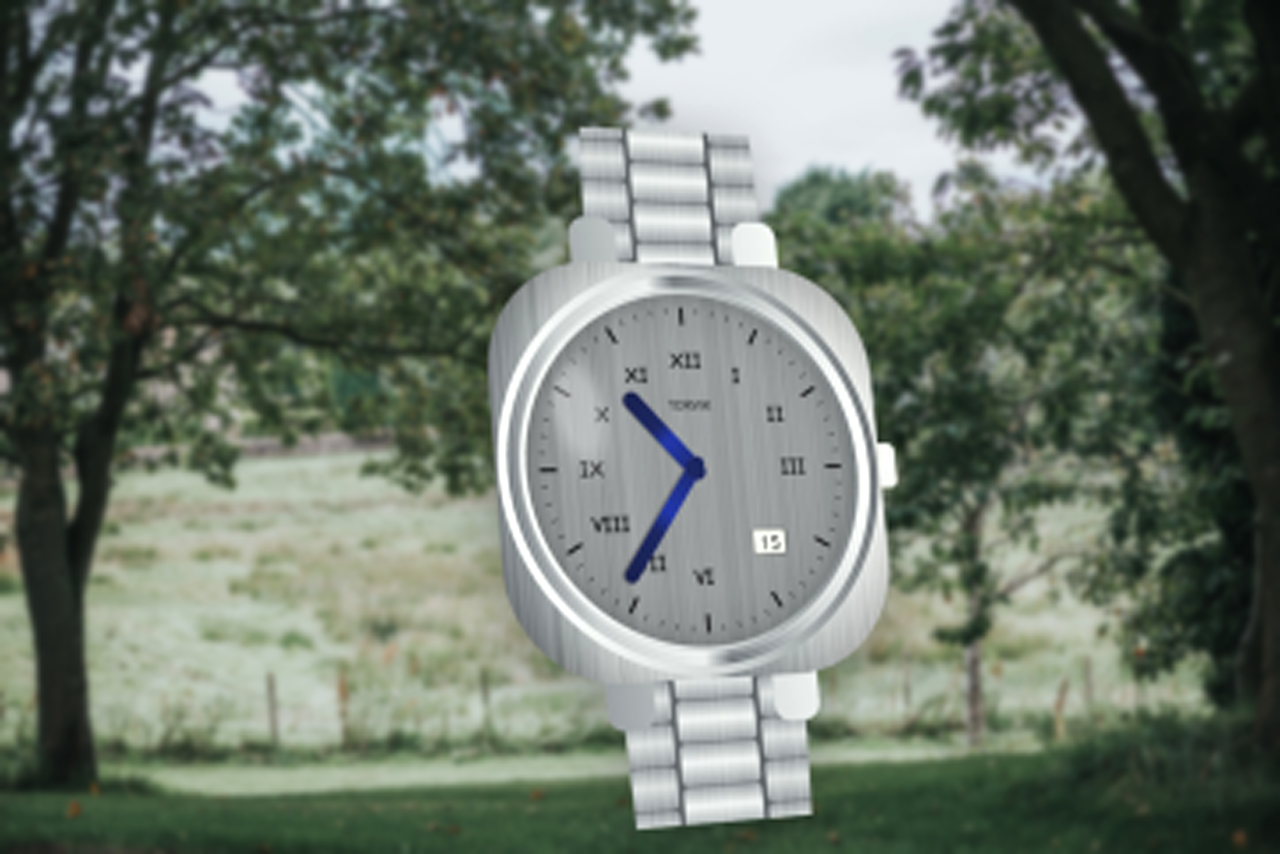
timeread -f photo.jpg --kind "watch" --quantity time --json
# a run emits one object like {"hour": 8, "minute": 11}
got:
{"hour": 10, "minute": 36}
